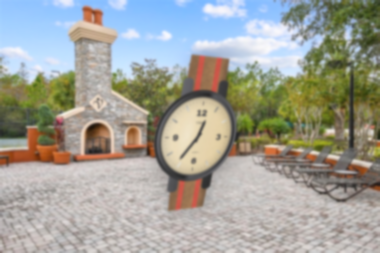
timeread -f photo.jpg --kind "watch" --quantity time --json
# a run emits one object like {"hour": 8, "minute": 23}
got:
{"hour": 12, "minute": 36}
